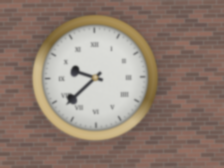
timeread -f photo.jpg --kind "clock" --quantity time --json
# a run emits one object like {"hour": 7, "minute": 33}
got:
{"hour": 9, "minute": 38}
